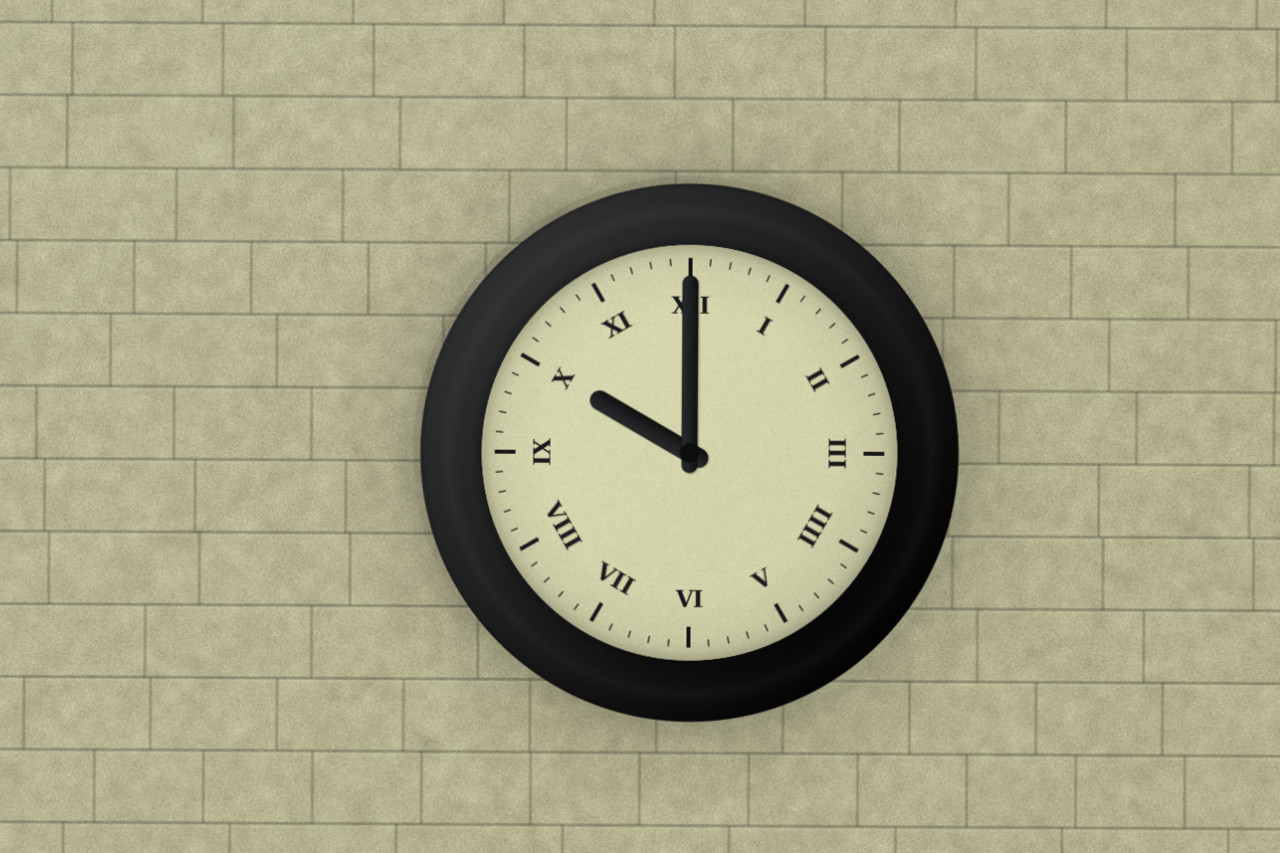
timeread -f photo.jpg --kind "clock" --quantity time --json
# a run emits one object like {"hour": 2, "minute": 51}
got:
{"hour": 10, "minute": 0}
